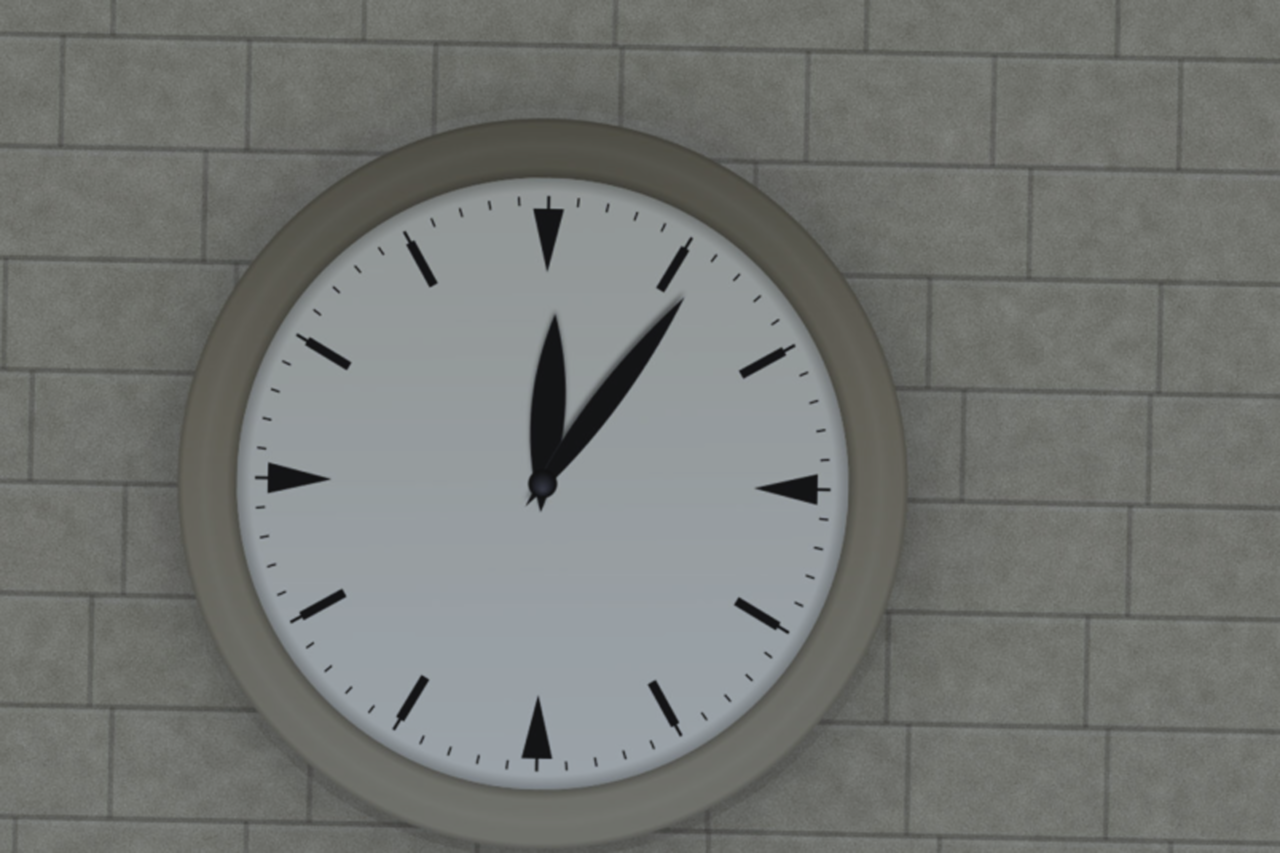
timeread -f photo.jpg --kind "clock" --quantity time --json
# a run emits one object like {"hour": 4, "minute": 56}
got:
{"hour": 12, "minute": 6}
